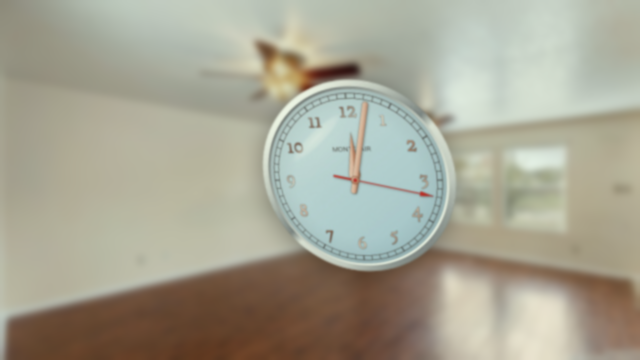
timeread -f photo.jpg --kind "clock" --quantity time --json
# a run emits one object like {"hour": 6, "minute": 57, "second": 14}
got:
{"hour": 12, "minute": 2, "second": 17}
